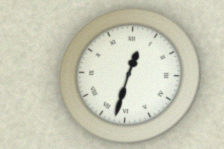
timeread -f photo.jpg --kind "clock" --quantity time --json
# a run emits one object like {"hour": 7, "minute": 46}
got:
{"hour": 12, "minute": 32}
